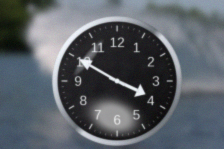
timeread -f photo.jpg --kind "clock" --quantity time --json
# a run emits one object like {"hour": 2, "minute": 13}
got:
{"hour": 3, "minute": 50}
